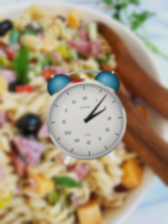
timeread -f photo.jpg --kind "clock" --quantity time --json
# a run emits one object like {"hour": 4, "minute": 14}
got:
{"hour": 2, "minute": 7}
